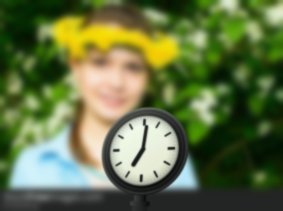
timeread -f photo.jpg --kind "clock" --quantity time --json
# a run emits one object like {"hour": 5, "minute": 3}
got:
{"hour": 7, "minute": 1}
